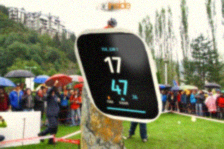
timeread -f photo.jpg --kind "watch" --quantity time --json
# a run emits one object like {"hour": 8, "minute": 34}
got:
{"hour": 17, "minute": 47}
